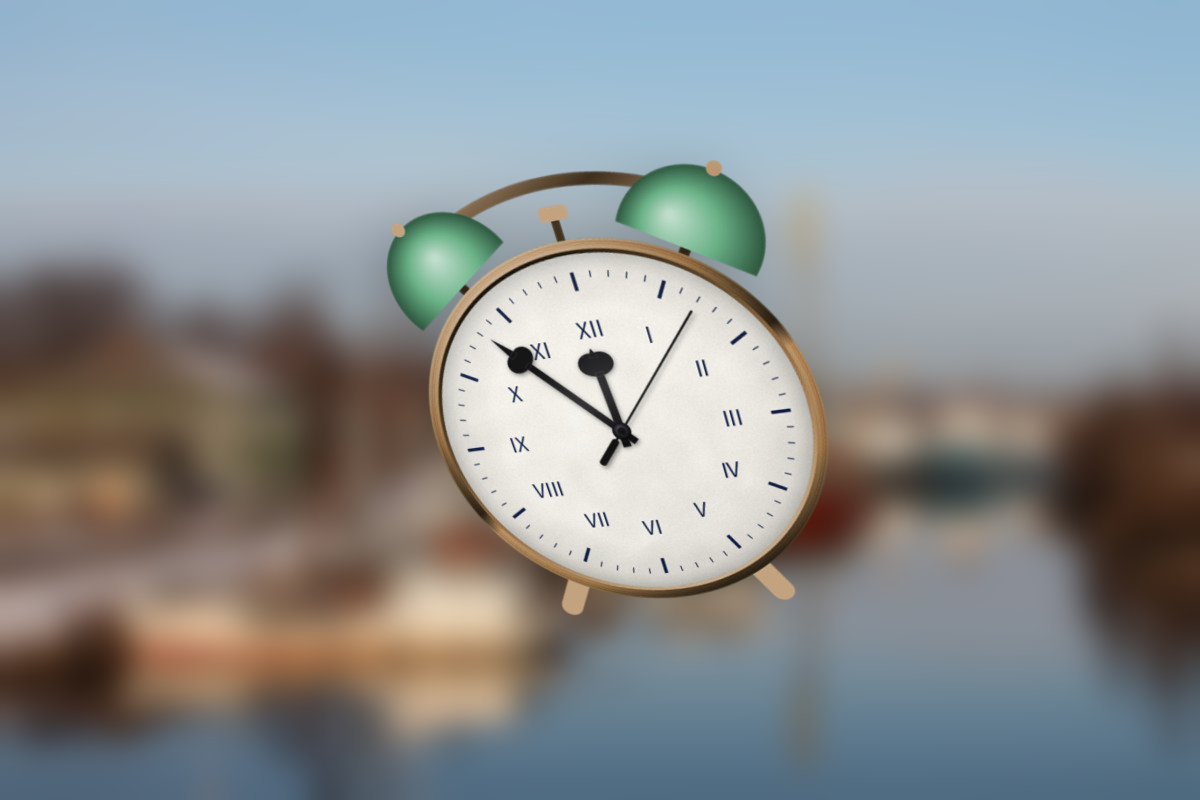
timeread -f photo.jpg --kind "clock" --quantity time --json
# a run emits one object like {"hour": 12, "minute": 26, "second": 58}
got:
{"hour": 11, "minute": 53, "second": 7}
